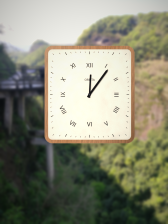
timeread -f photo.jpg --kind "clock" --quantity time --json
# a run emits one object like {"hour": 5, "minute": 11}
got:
{"hour": 12, "minute": 6}
